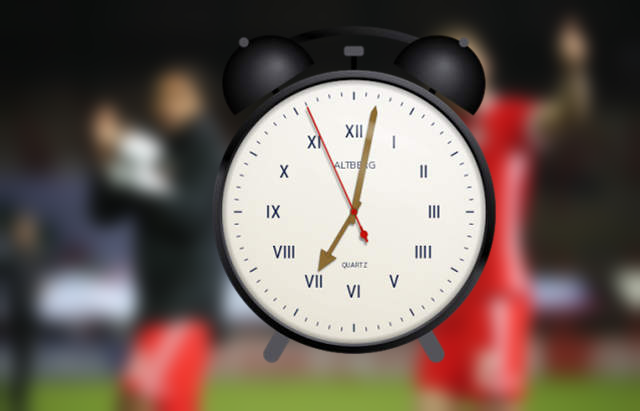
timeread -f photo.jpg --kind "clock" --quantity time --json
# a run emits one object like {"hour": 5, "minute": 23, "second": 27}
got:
{"hour": 7, "minute": 1, "second": 56}
